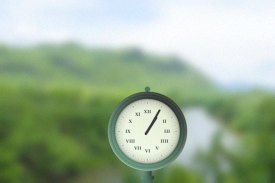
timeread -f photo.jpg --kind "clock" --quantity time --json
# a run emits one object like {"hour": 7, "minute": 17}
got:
{"hour": 1, "minute": 5}
